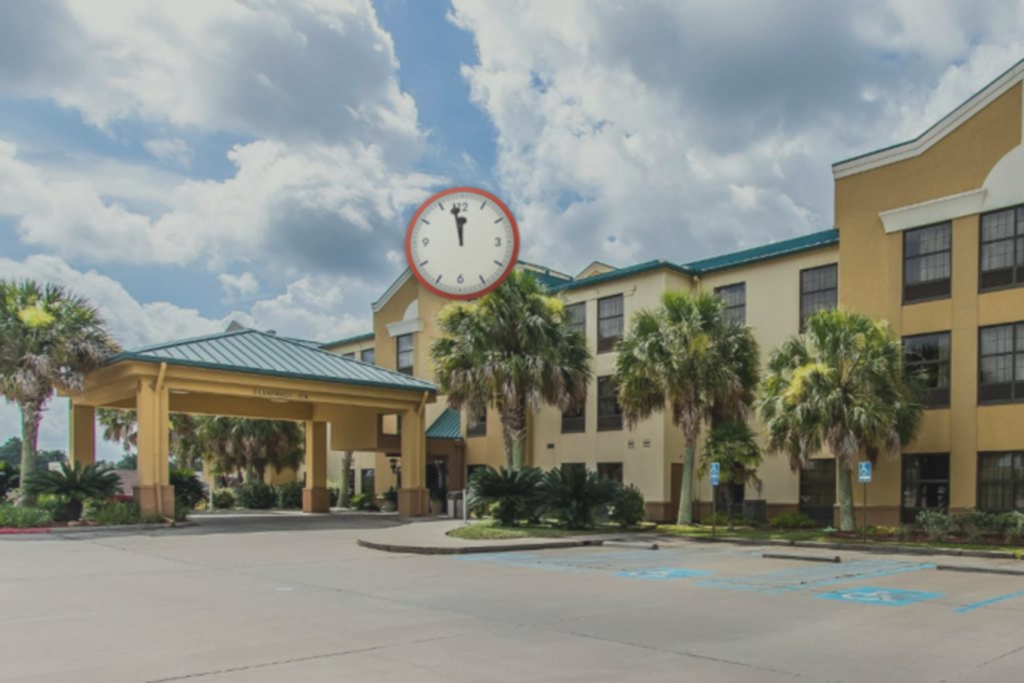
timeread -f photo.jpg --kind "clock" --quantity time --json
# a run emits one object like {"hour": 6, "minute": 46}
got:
{"hour": 11, "minute": 58}
